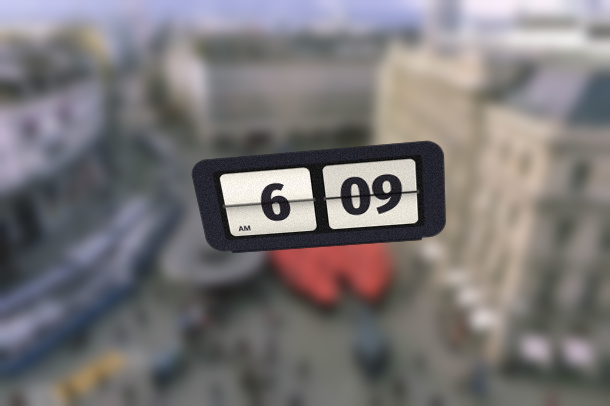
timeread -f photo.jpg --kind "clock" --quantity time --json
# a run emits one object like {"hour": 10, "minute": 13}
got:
{"hour": 6, "minute": 9}
